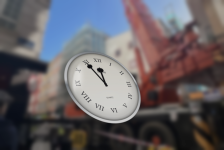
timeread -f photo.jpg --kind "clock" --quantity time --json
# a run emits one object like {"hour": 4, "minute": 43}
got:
{"hour": 11, "minute": 55}
